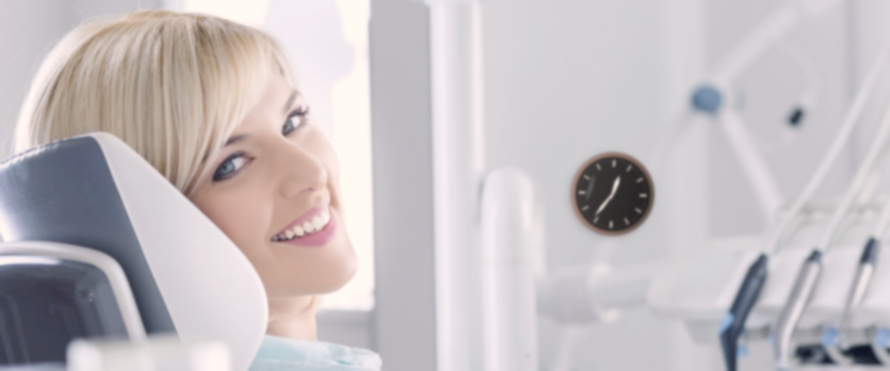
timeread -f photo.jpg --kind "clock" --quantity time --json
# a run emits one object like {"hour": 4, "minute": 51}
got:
{"hour": 12, "minute": 36}
